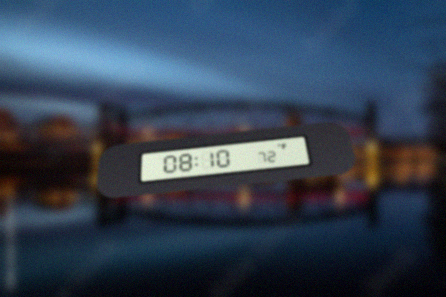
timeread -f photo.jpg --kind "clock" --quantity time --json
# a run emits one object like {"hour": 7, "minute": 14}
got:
{"hour": 8, "minute": 10}
